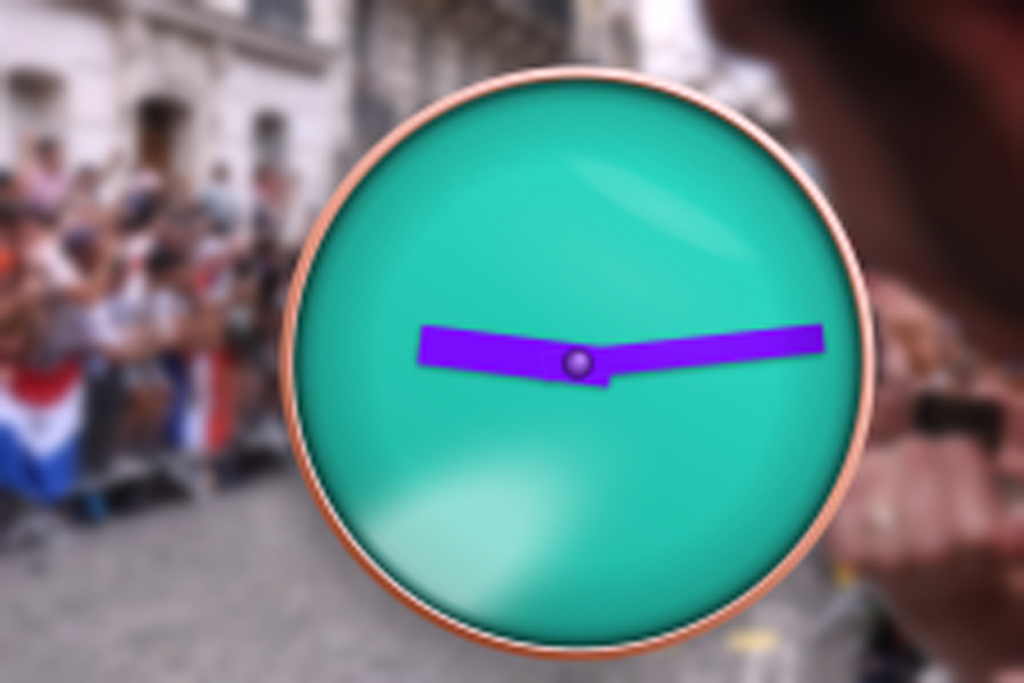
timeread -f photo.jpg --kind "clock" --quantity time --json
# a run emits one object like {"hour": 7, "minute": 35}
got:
{"hour": 9, "minute": 14}
